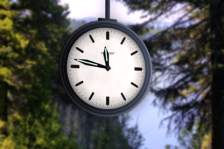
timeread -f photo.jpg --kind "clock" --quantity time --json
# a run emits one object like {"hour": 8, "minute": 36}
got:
{"hour": 11, "minute": 47}
